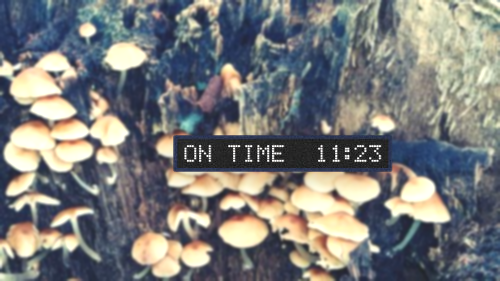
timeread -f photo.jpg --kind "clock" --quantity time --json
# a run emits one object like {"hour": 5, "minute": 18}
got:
{"hour": 11, "minute": 23}
